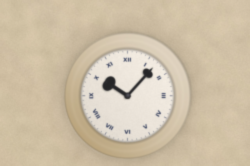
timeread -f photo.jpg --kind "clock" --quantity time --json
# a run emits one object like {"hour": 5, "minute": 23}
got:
{"hour": 10, "minute": 7}
